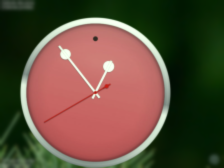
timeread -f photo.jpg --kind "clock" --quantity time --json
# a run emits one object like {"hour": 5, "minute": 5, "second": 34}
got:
{"hour": 12, "minute": 53, "second": 40}
